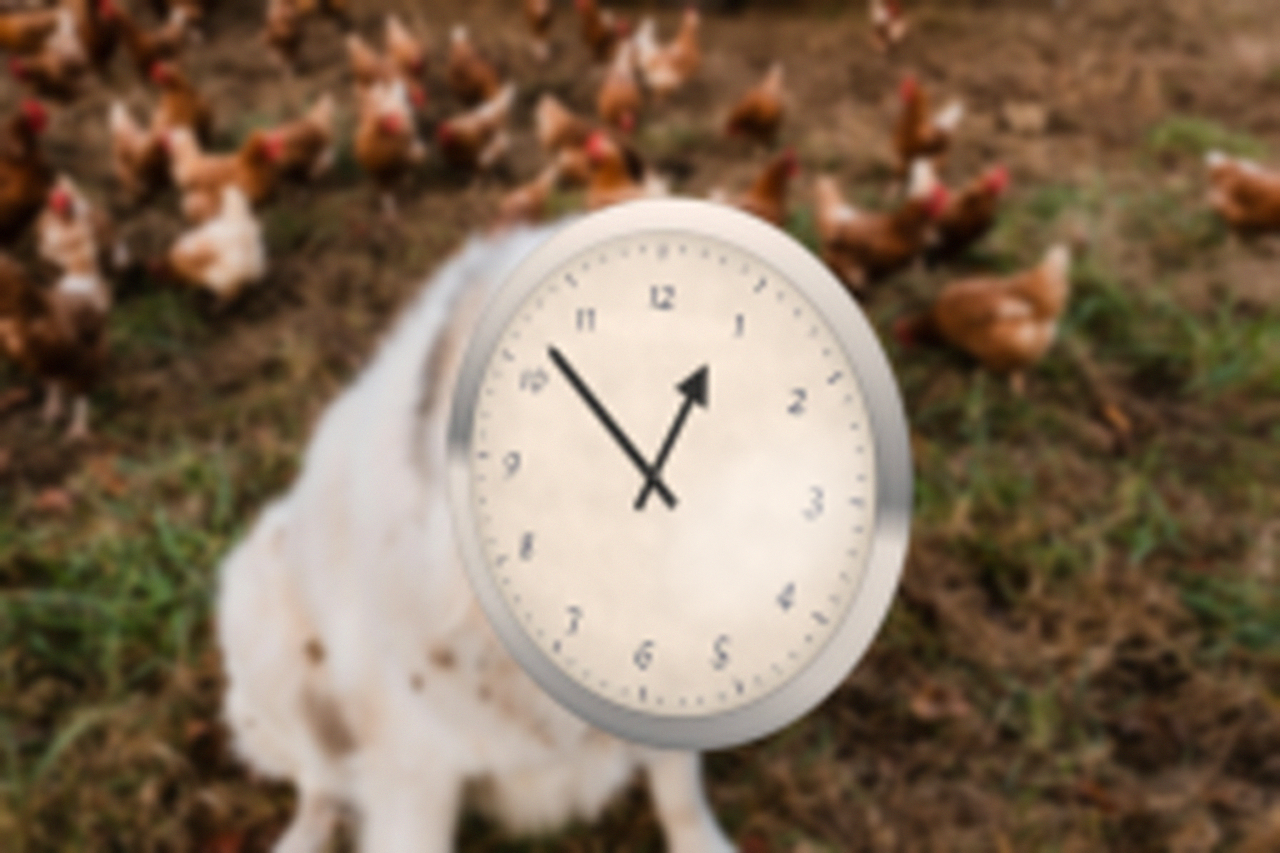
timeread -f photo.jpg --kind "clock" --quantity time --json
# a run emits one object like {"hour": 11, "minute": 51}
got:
{"hour": 12, "minute": 52}
